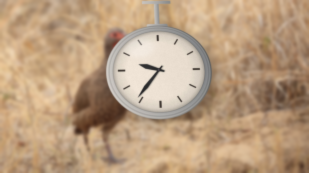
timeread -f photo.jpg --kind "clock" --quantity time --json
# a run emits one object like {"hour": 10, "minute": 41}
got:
{"hour": 9, "minute": 36}
